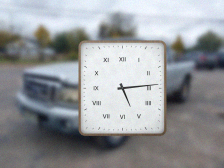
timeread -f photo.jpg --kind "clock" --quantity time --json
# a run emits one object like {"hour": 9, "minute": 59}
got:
{"hour": 5, "minute": 14}
